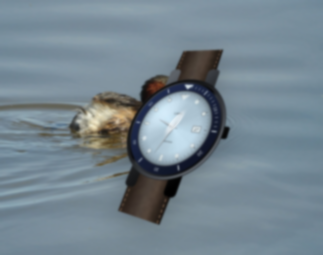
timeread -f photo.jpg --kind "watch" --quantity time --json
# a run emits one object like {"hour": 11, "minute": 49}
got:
{"hour": 9, "minute": 33}
